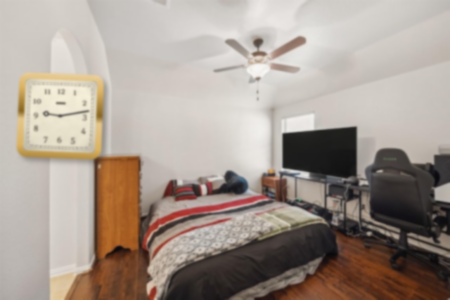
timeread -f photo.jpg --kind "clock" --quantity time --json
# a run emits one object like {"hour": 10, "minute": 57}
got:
{"hour": 9, "minute": 13}
